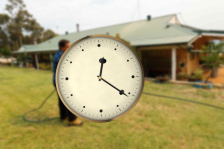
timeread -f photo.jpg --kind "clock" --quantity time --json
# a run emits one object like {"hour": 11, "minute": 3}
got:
{"hour": 12, "minute": 21}
